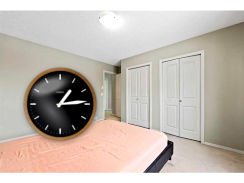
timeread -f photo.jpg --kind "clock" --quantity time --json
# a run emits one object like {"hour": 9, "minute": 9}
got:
{"hour": 1, "minute": 14}
